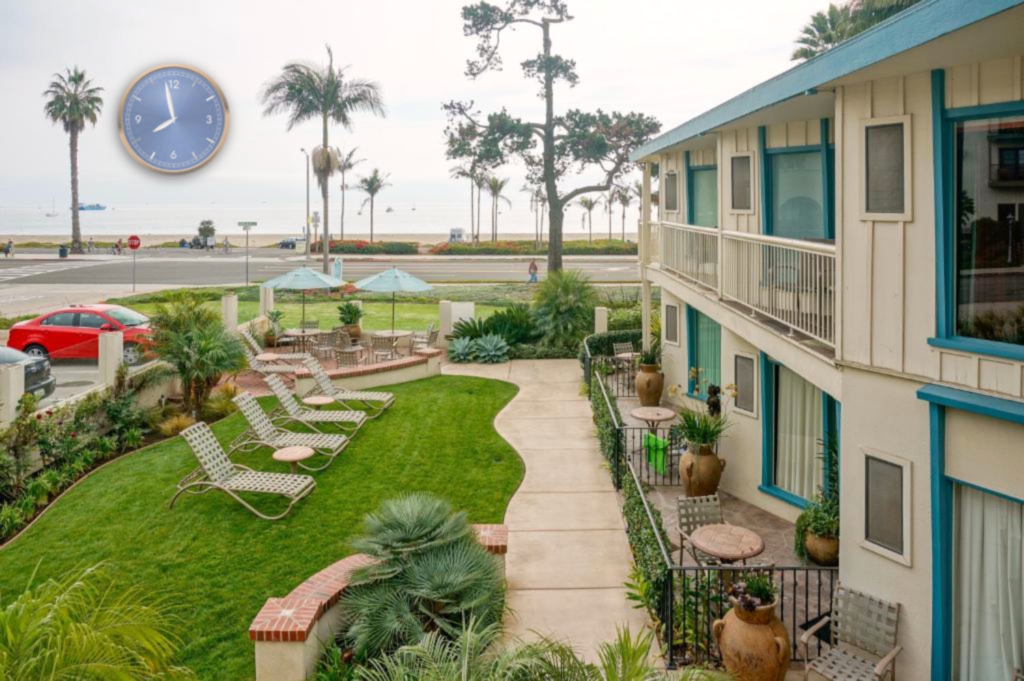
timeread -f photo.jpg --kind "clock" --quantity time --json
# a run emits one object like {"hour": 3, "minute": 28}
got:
{"hour": 7, "minute": 58}
